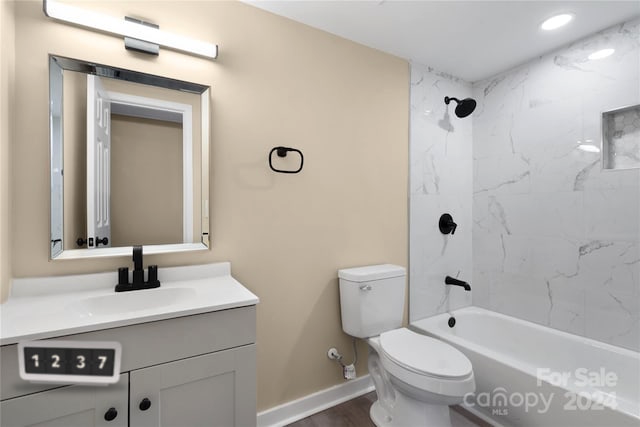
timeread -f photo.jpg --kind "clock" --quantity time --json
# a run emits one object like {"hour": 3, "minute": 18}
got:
{"hour": 12, "minute": 37}
